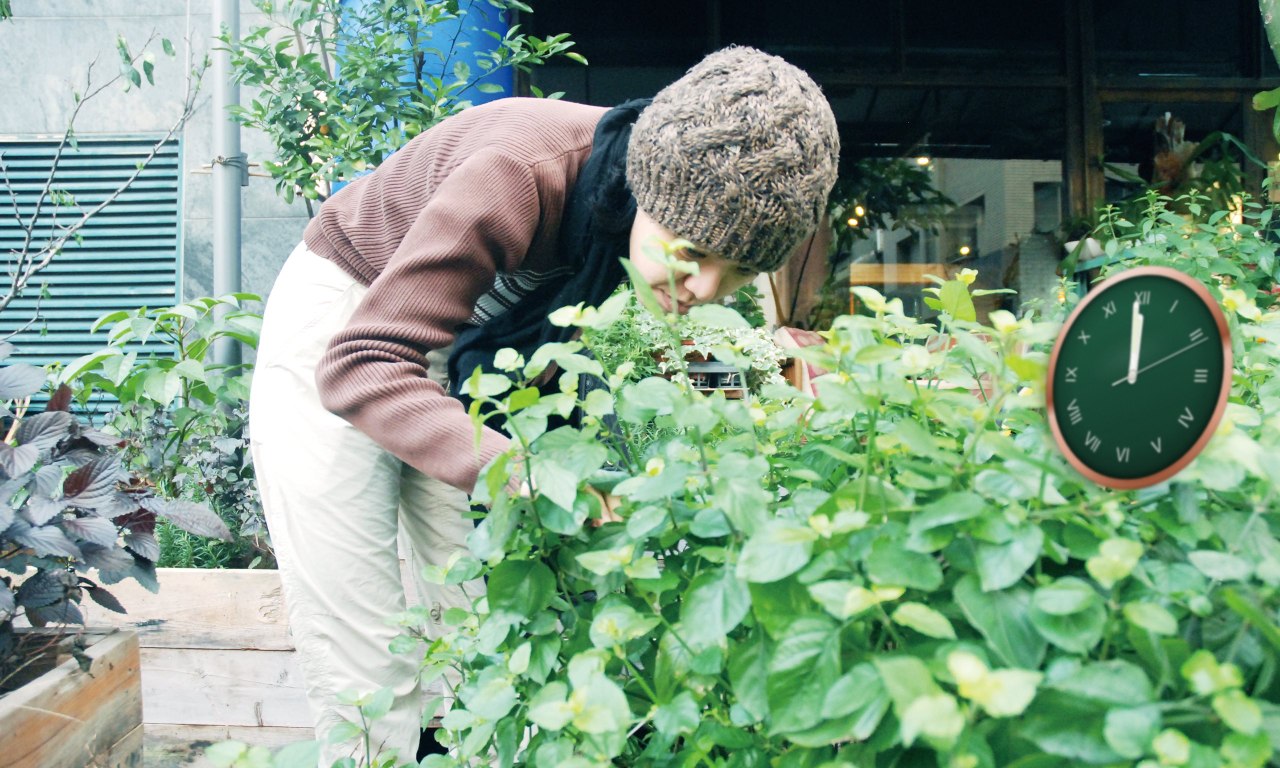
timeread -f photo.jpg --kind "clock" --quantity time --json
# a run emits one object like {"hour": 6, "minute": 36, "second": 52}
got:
{"hour": 11, "minute": 59, "second": 11}
